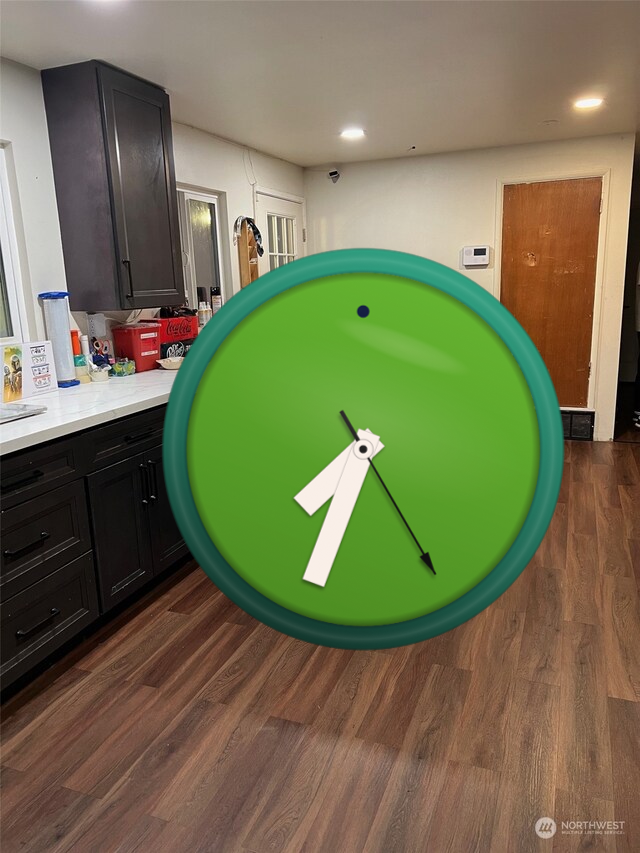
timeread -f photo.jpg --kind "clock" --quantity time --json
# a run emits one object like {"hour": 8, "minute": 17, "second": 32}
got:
{"hour": 7, "minute": 33, "second": 25}
